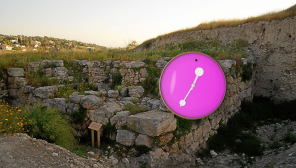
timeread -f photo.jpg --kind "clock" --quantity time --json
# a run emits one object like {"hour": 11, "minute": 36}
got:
{"hour": 12, "minute": 34}
